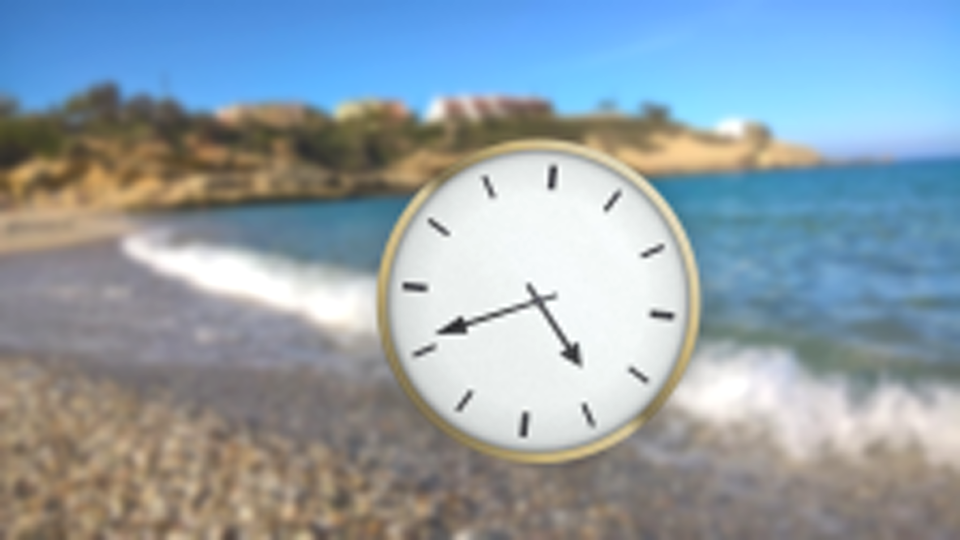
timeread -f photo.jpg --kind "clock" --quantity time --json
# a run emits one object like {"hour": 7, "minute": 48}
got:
{"hour": 4, "minute": 41}
